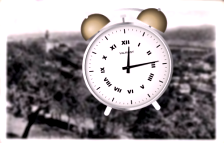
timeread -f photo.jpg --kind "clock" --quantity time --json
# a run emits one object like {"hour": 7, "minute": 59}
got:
{"hour": 12, "minute": 14}
